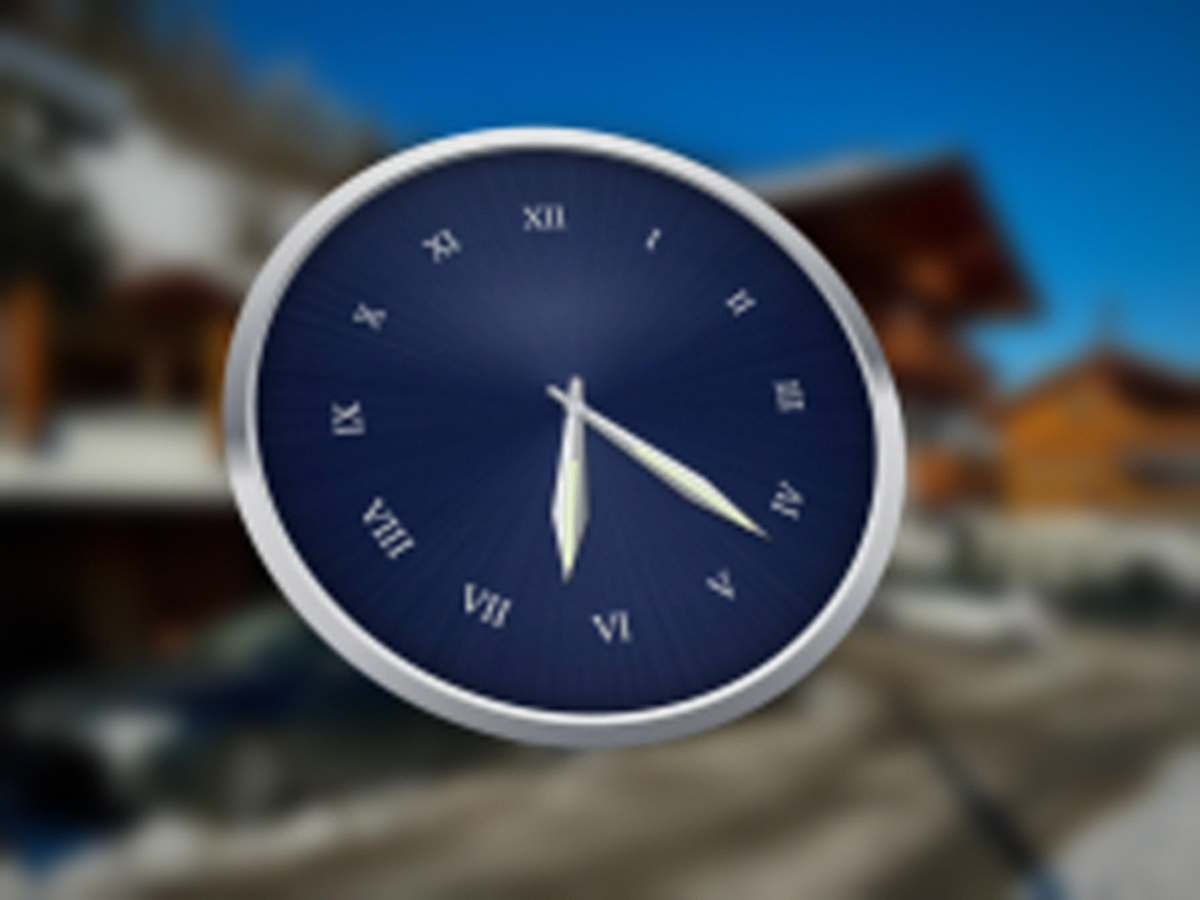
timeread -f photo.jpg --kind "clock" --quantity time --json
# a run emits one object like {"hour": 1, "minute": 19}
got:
{"hour": 6, "minute": 22}
